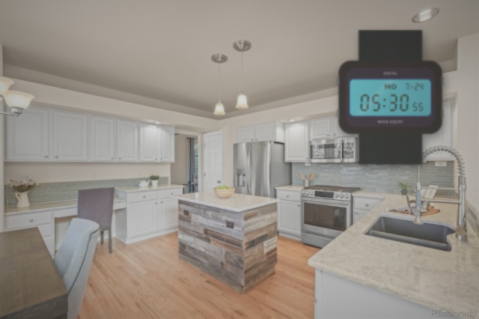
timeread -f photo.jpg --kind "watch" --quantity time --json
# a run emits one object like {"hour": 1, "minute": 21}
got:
{"hour": 5, "minute": 30}
